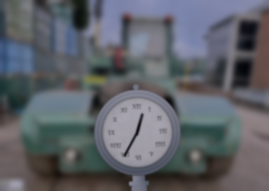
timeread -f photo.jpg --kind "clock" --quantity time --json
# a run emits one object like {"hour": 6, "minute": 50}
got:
{"hour": 12, "minute": 35}
